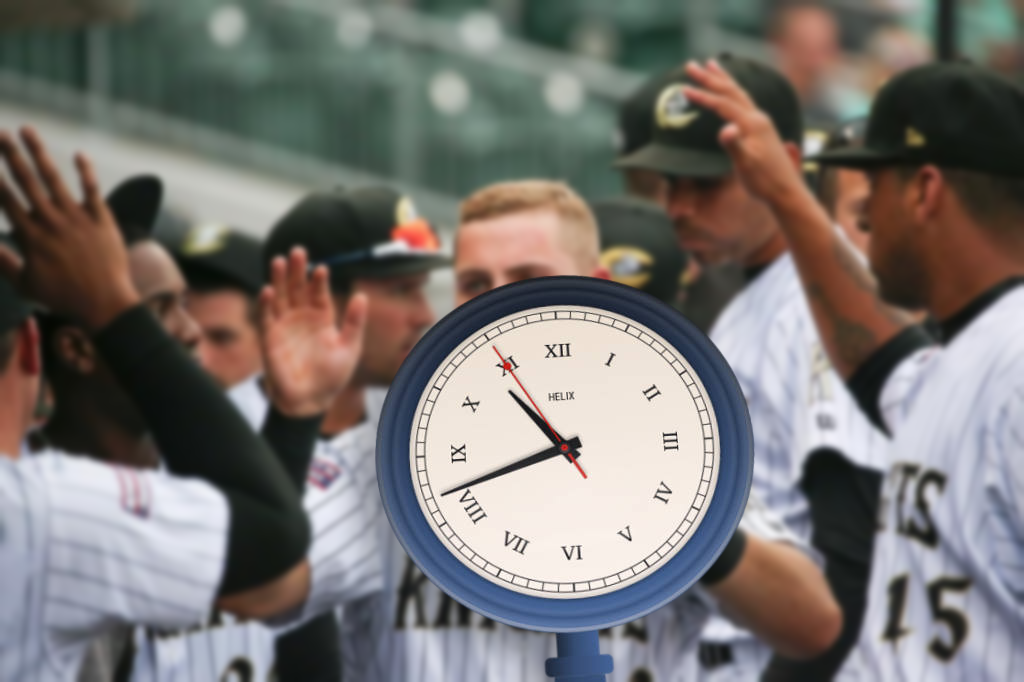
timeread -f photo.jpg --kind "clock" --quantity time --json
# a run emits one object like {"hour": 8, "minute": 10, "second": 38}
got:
{"hour": 10, "minute": 41, "second": 55}
